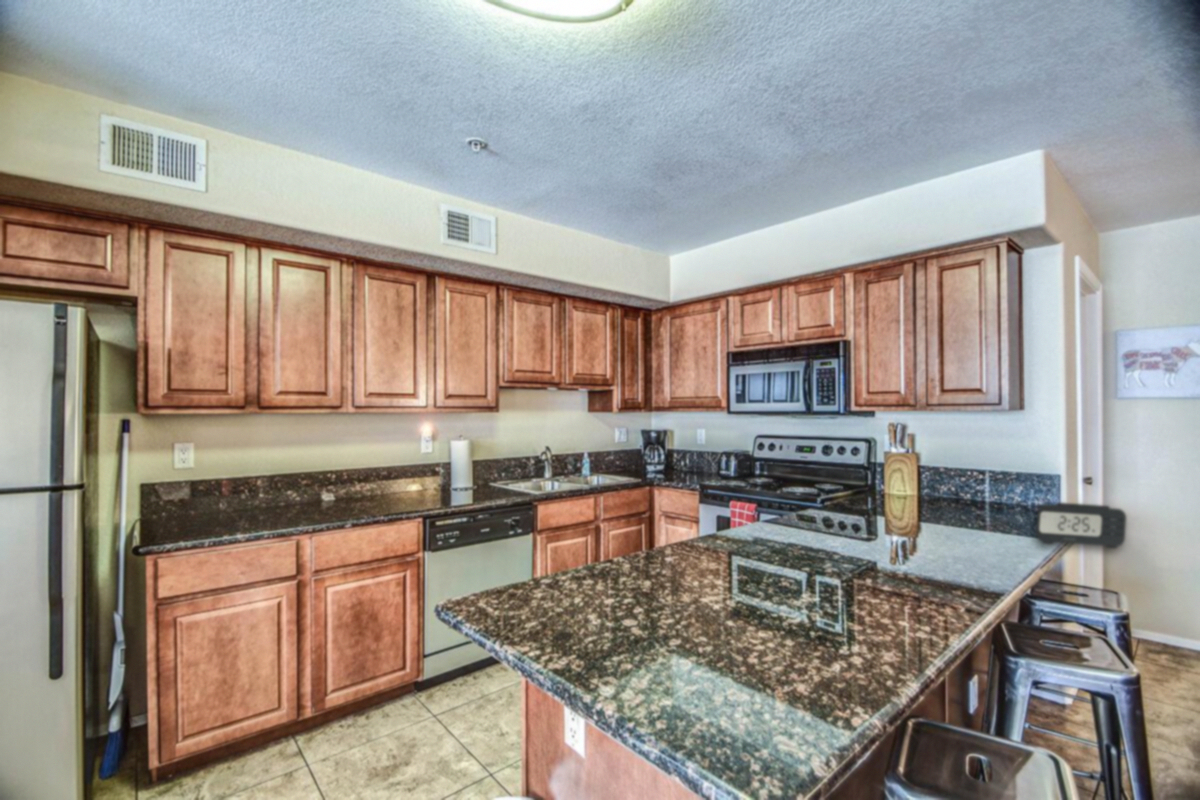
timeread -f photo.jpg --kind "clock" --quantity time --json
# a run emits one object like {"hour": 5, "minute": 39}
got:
{"hour": 2, "minute": 25}
